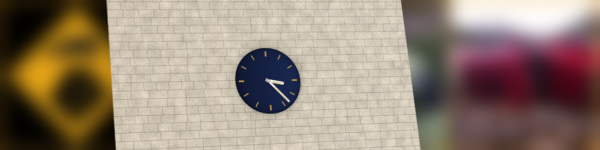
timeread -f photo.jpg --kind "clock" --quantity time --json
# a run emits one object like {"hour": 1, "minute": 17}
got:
{"hour": 3, "minute": 23}
